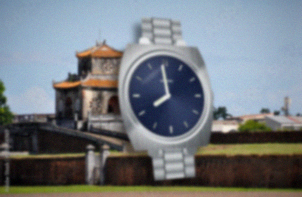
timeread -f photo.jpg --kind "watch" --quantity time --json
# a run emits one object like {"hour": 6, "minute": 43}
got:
{"hour": 7, "minute": 59}
